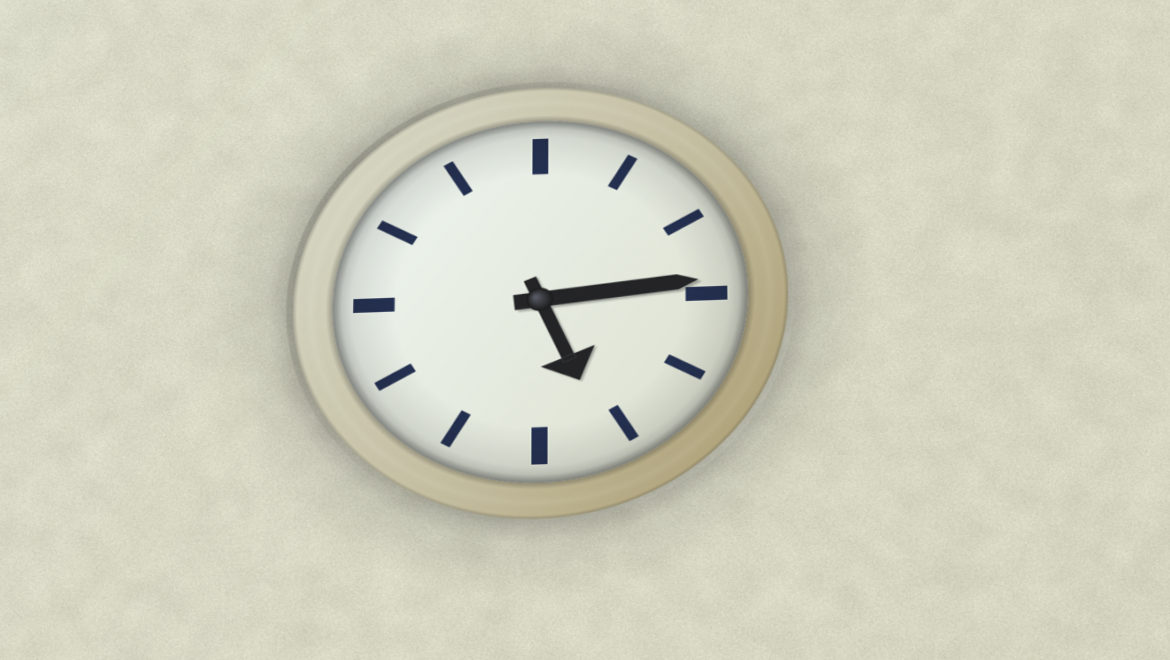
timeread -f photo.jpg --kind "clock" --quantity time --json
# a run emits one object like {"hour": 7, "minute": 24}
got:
{"hour": 5, "minute": 14}
